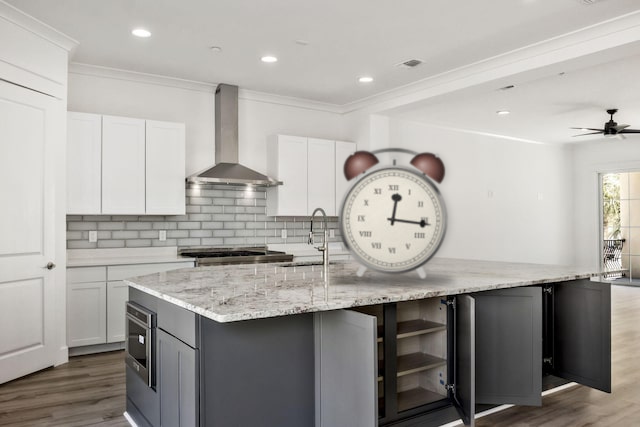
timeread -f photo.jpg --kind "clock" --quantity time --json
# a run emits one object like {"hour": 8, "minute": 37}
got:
{"hour": 12, "minute": 16}
